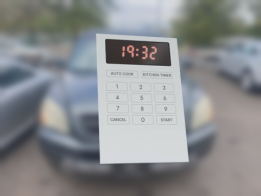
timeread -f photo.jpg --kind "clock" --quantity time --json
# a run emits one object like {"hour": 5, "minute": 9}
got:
{"hour": 19, "minute": 32}
